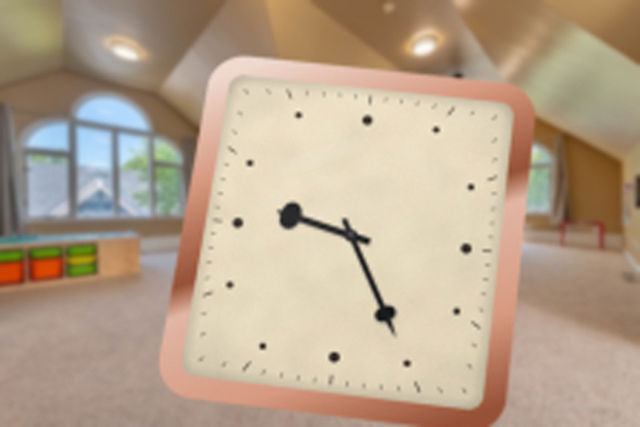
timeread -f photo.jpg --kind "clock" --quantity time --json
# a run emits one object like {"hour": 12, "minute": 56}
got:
{"hour": 9, "minute": 25}
